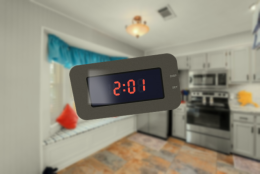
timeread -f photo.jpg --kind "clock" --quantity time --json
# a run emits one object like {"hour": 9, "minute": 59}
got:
{"hour": 2, "minute": 1}
